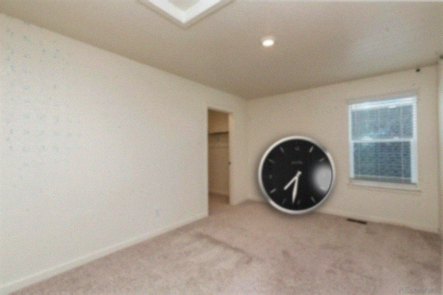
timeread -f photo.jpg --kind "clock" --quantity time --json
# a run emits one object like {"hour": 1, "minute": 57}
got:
{"hour": 7, "minute": 32}
